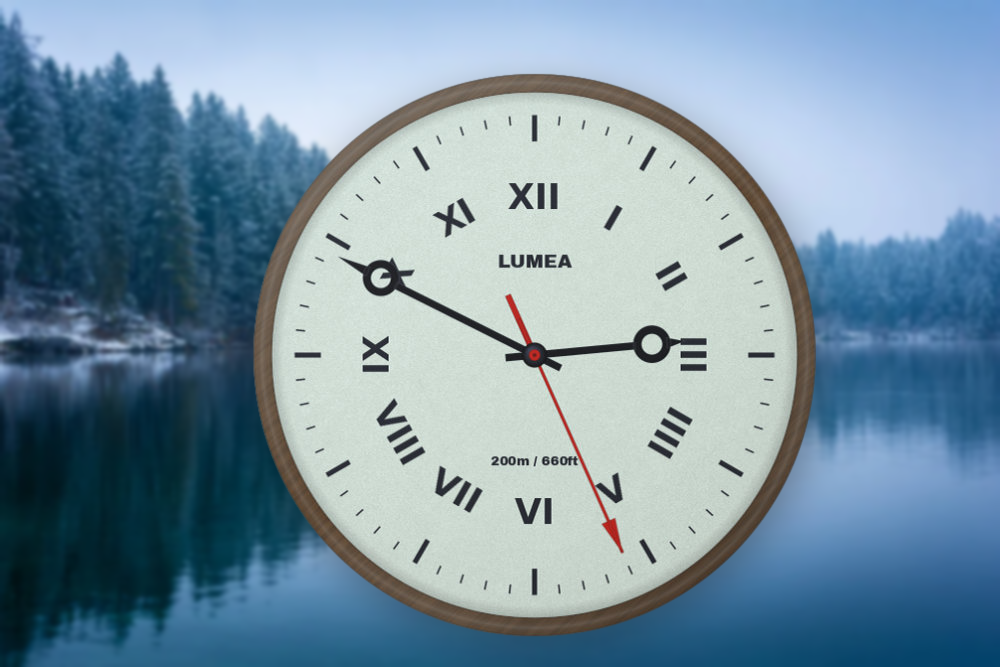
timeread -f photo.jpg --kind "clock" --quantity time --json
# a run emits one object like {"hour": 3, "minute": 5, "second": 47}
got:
{"hour": 2, "minute": 49, "second": 26}
